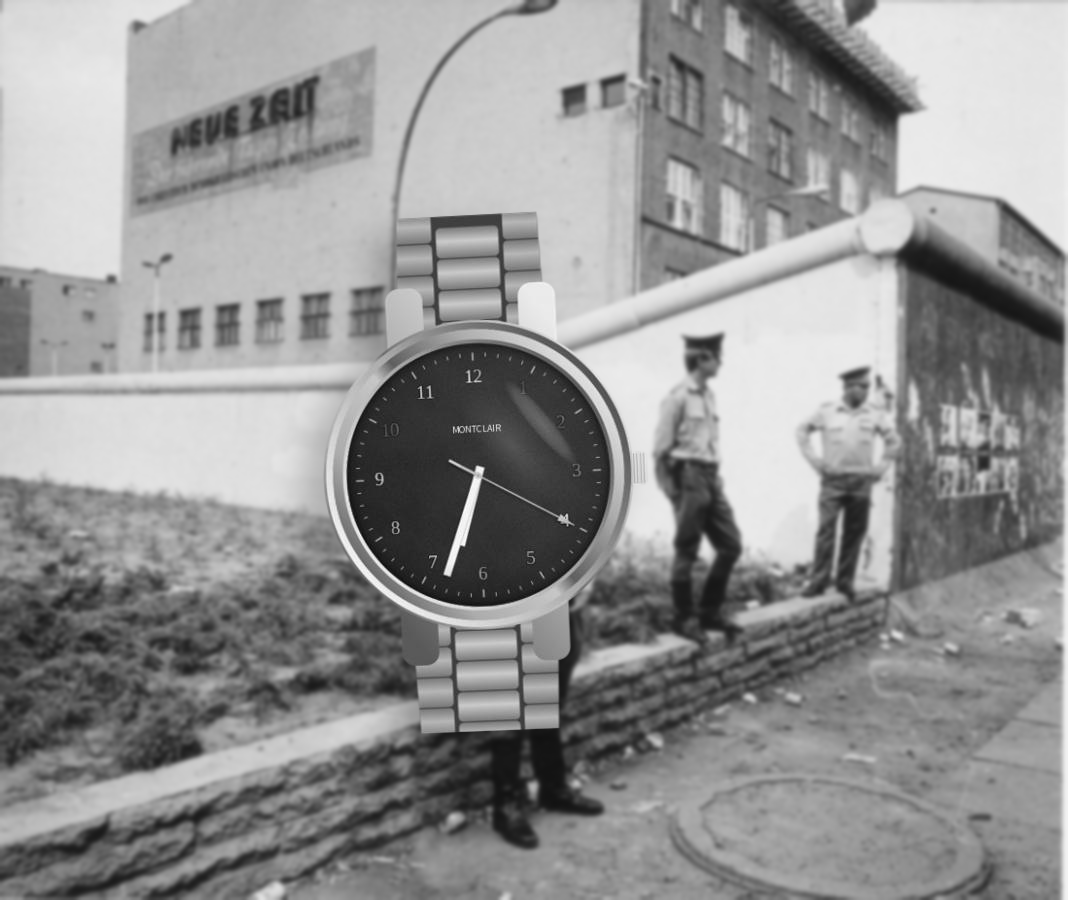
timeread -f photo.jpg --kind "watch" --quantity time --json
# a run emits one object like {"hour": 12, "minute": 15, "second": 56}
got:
{"hour": 6, "minute": 33, "second": 20}
